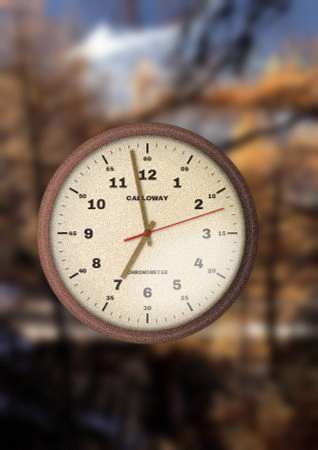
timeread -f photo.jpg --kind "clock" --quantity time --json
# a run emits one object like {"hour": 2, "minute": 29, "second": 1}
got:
{"hour": 6, "minute": 58, "second": 12}
